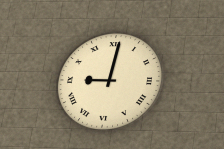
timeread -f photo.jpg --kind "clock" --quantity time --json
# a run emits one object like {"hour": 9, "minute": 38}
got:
{"hour": 9, "minute": 1}
